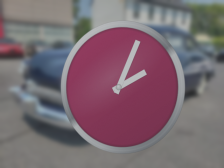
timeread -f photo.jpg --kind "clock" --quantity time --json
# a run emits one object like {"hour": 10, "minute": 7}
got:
{"hour": 2, "minute": 4}
